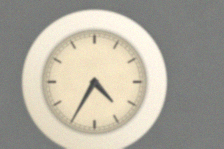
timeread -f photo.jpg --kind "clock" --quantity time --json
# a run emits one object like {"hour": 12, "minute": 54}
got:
{"hour": 4, "minute": 35}
